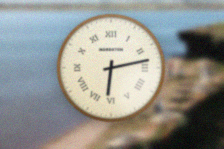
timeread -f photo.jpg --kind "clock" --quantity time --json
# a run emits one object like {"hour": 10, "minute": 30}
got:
{"hour": 6, "minute": 13}
